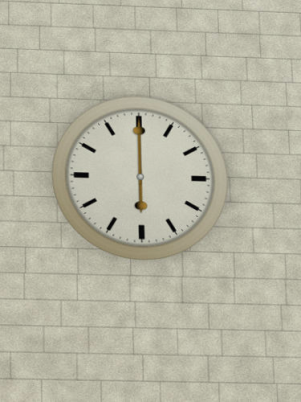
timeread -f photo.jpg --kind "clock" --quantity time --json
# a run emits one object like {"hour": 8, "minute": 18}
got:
{"hour": 6, "minute": 0}
